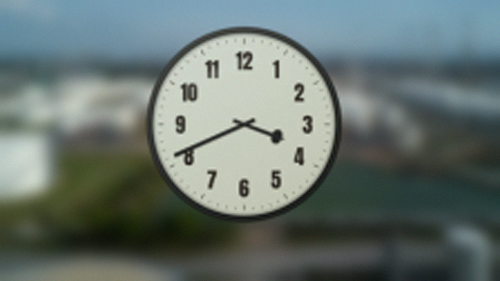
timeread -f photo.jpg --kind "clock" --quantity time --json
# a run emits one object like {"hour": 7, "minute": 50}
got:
{"hour": 3, "minute": 41}
